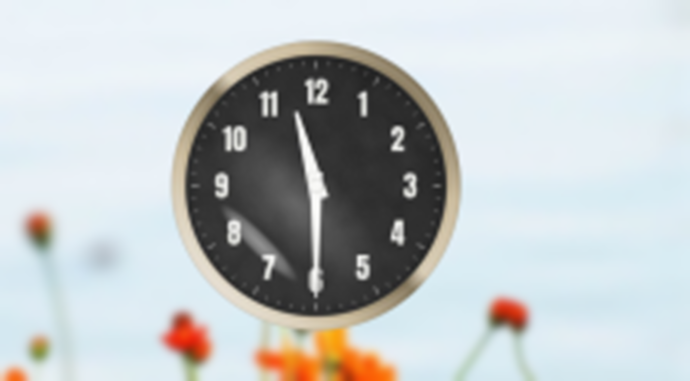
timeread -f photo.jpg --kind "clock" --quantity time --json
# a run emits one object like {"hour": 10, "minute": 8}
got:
{"hour": 11, "minute": 30}
